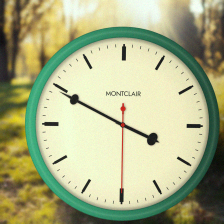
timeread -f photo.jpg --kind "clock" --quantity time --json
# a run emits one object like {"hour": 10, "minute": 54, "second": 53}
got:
{"hour": 3, "minute": 49, "second": 30}
